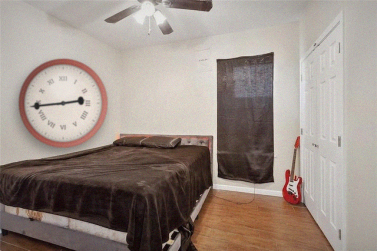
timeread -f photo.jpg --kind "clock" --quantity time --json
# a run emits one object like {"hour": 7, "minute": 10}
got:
{"hour": 2, "minute": 44}
